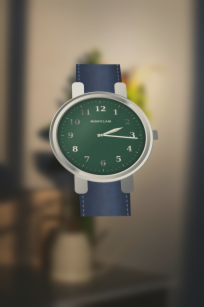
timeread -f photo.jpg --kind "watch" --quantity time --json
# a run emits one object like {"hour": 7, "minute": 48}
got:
{"hour": 2, "minute": 16}
